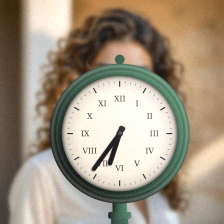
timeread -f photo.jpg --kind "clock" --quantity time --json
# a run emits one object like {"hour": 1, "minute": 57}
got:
{"hour": 6, "minute": 36}
